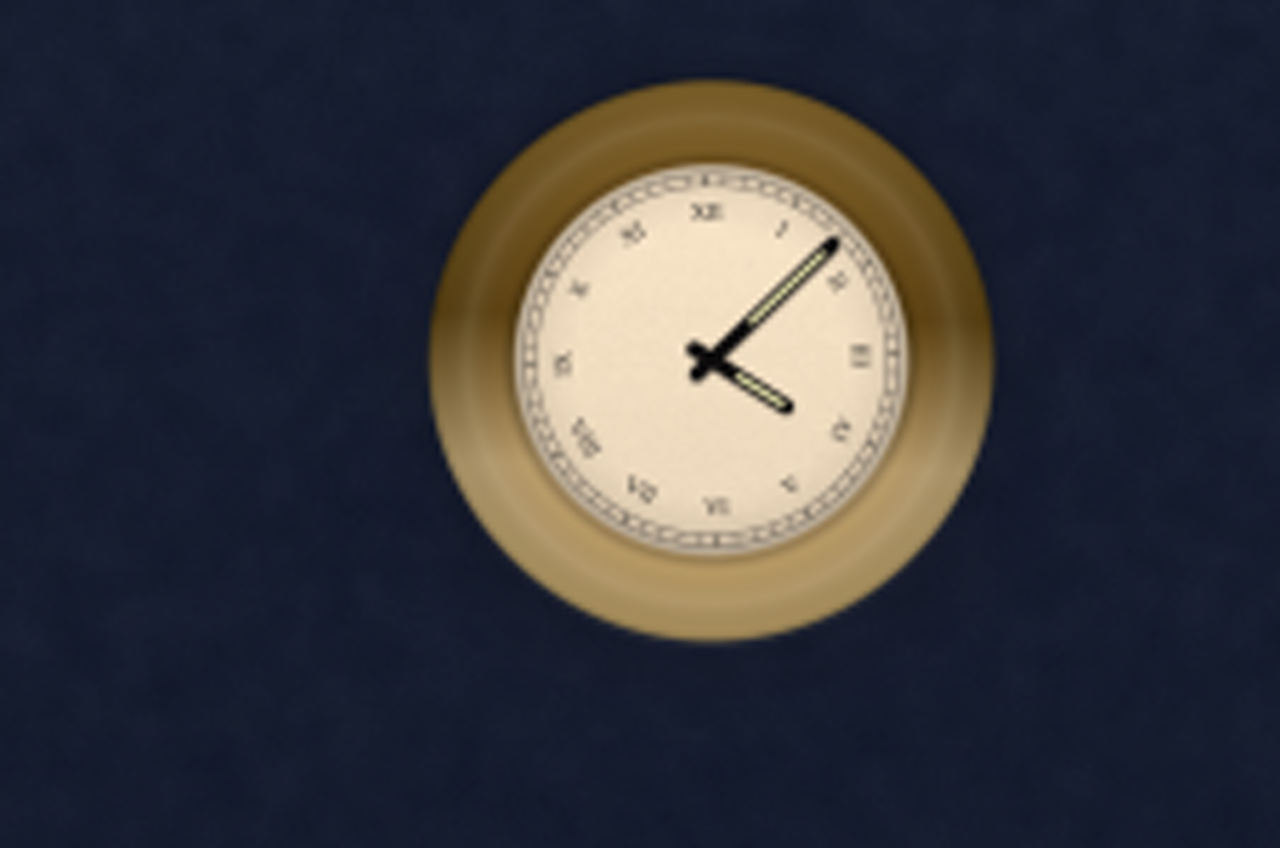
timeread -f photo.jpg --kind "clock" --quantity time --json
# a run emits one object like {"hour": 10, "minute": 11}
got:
{"hour": 4, "minute": 8}
